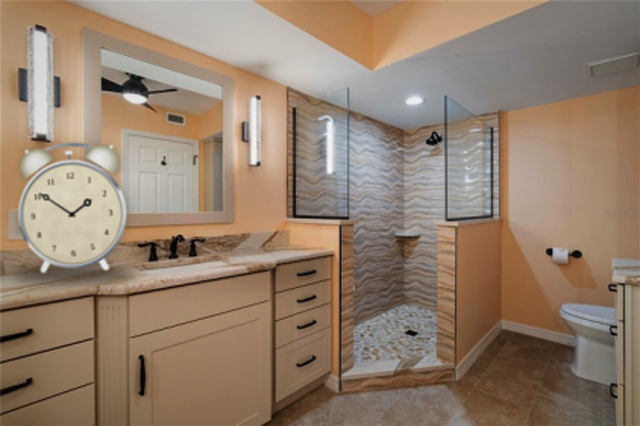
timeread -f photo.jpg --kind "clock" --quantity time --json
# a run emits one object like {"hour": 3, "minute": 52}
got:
{"hour": 1, "minute": 51}
